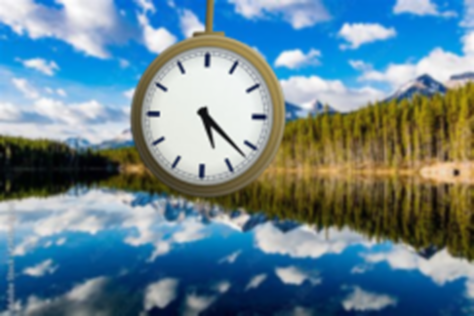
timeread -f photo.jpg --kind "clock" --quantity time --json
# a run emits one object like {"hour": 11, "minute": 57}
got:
{"hour": 5, "minute": 22}
